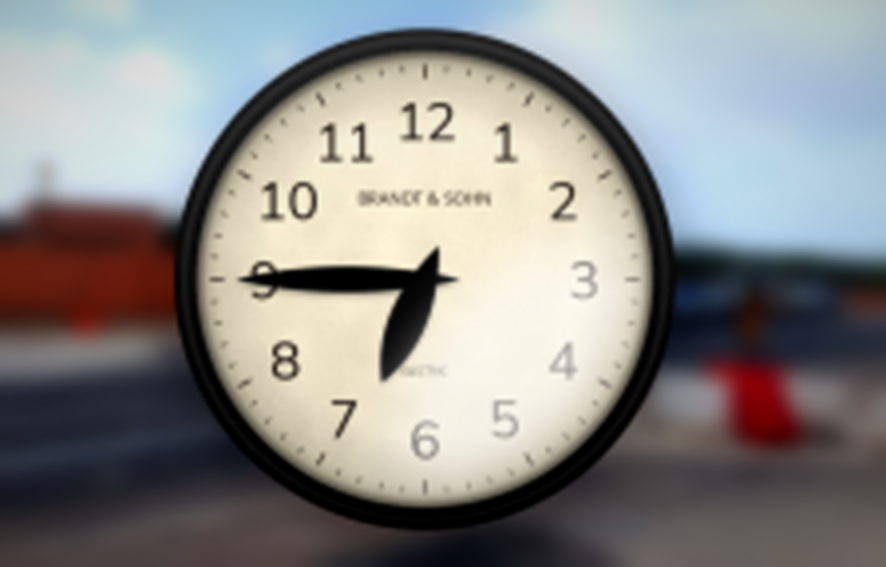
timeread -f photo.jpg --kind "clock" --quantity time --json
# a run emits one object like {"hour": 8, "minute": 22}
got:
{"hour": 6, "minute": 45}
